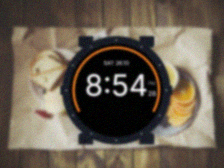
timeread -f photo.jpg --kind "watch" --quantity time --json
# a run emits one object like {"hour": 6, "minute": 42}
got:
{"hour": 8, "minute": 54}
